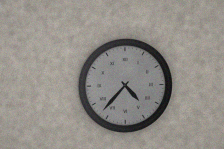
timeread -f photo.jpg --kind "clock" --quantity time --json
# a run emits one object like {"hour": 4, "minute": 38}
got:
{"hour": 4, "minute": 37}
